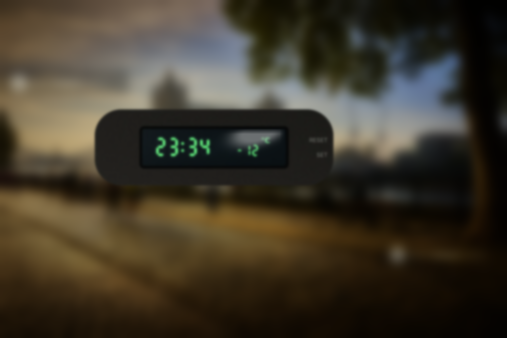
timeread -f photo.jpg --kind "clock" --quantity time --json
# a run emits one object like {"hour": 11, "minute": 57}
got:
{"hour": 23, "minute": 34}
